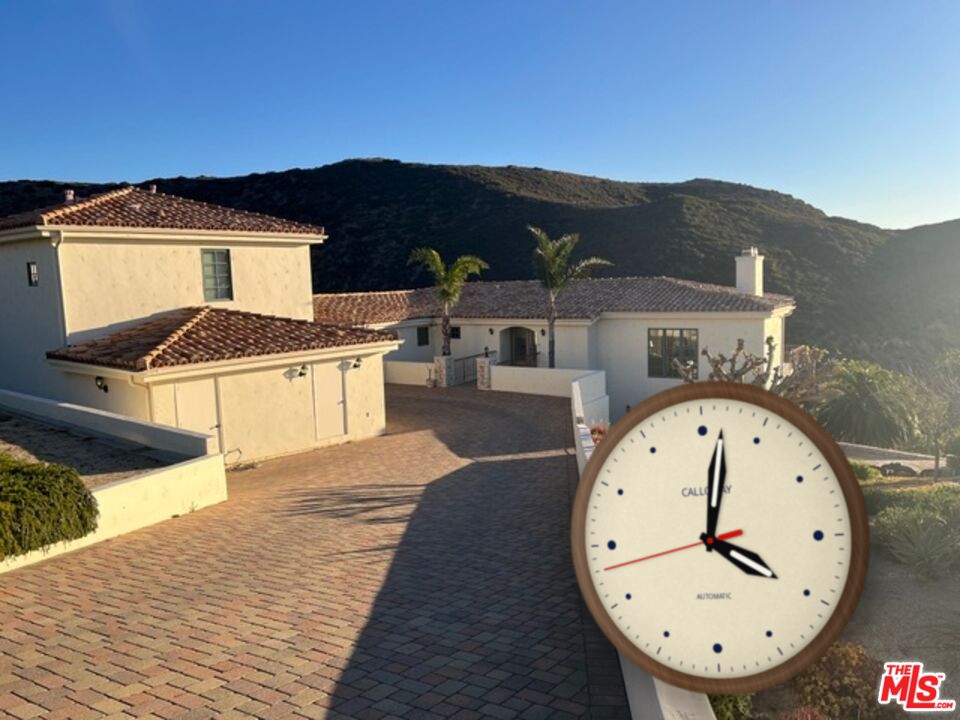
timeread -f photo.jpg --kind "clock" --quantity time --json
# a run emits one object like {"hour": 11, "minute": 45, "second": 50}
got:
{"hour": 4, "minute": 1, "second": 43}
